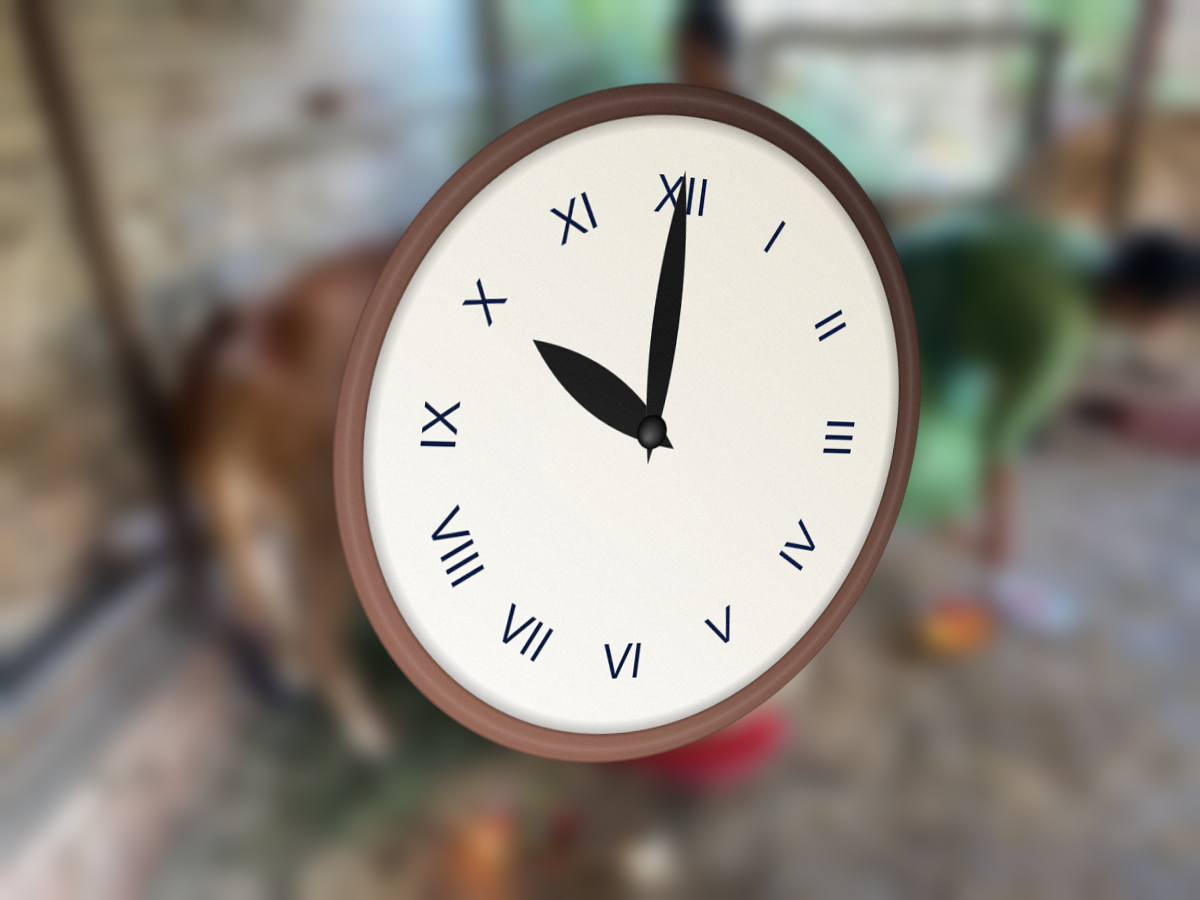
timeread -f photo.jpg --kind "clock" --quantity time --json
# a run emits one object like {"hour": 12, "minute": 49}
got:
{"hour": 10, "minute": 0}
